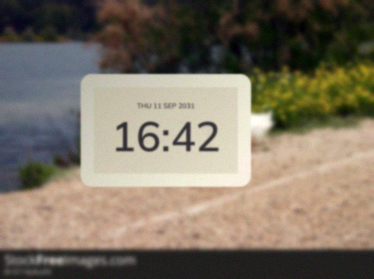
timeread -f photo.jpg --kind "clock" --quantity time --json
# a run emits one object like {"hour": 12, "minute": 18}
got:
{"hour": 16, "minute": 42}
